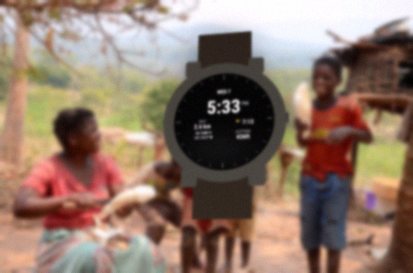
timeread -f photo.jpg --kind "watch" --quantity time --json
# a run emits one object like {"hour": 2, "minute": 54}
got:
{"hour": 5, "minute": 33}
